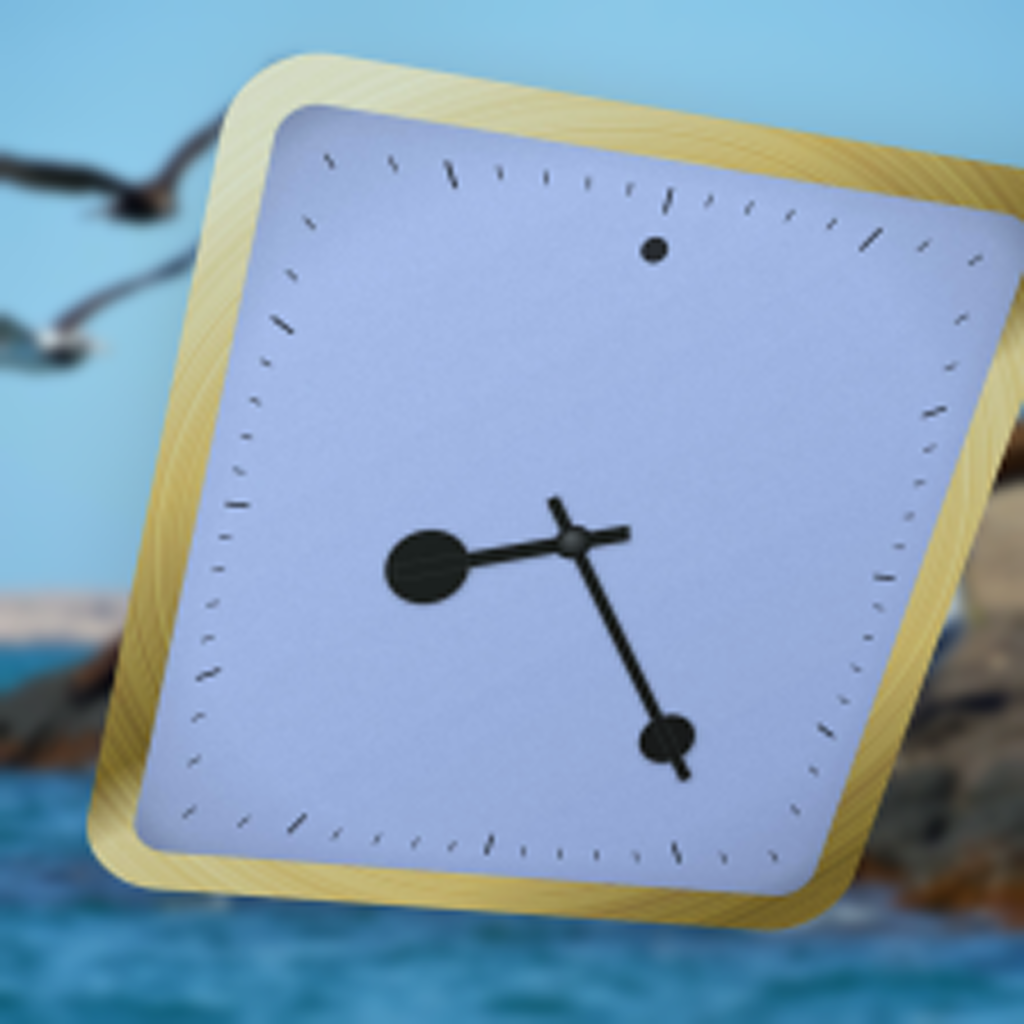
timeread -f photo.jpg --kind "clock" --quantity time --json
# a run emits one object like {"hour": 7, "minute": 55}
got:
{"hour": 8, "minute": 24}
